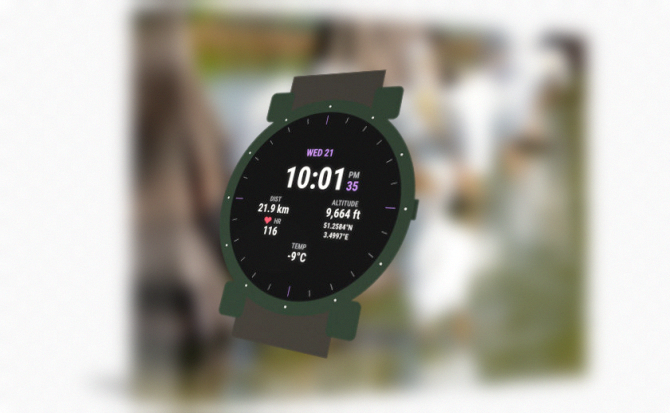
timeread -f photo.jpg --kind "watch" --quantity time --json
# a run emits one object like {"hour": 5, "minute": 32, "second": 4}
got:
{"hour": 10, "minute": 1, "second": 35}
